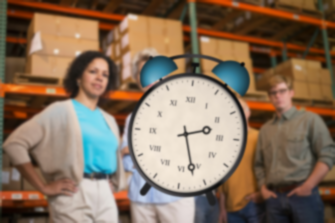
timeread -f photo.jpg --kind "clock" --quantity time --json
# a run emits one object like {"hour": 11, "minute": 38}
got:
{"hour": 2, "minute": 27}
